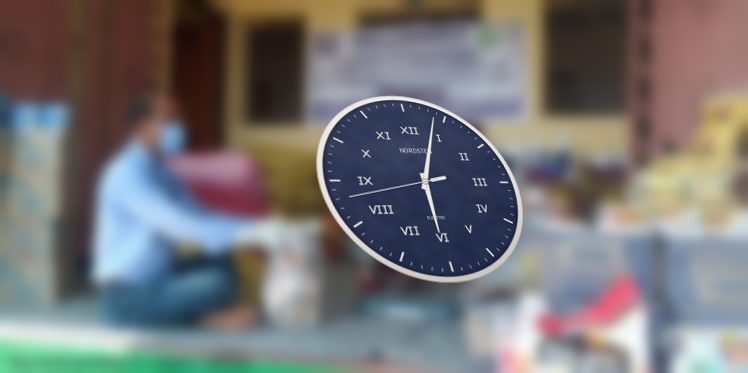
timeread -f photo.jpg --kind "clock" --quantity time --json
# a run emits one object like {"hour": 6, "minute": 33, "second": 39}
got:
{"hour": 6, "minute": 3, "second": 43}
